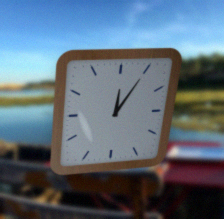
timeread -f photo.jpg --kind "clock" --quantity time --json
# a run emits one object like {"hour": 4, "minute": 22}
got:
{"hour": 12, "minute": 5}
